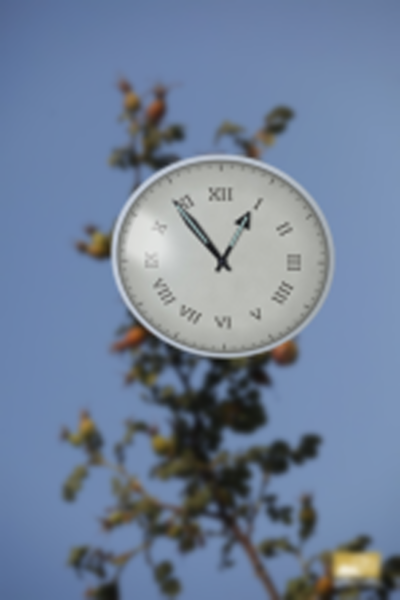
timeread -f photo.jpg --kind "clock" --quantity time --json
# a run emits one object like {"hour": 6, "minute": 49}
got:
{"hour": 12, "minute": 54}
